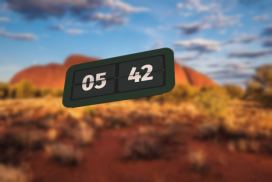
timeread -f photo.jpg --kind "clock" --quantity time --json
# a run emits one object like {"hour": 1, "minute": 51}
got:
{"hour": 5, "minute": 42}
